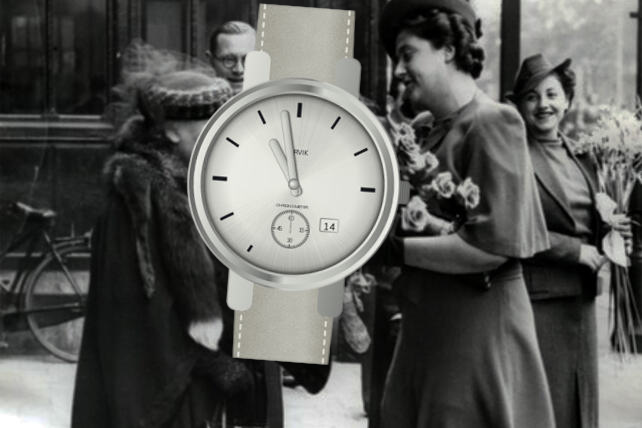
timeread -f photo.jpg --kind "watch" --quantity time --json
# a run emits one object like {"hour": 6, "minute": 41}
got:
{"hour": 10, "minute": 58}
